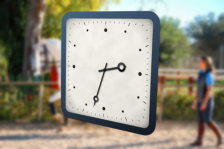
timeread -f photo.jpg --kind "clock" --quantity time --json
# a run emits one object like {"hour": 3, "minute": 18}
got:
{"hour": 2, "minute": 33}
